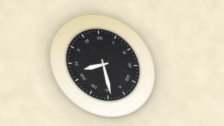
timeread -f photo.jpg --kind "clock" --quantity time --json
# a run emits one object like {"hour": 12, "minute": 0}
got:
{"hour": 8, "minute": 29}
